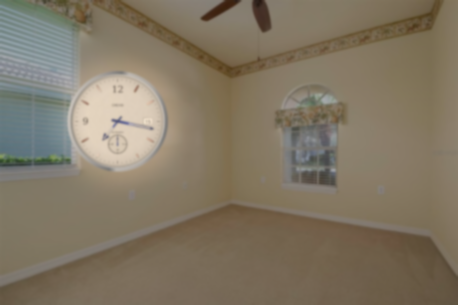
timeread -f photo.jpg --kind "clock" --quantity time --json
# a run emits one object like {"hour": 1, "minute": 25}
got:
{"hour": 7, "minute": 17}
